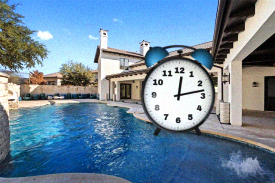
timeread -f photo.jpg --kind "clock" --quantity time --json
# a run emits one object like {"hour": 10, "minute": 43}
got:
{"hour": 12, "minute": 13}
